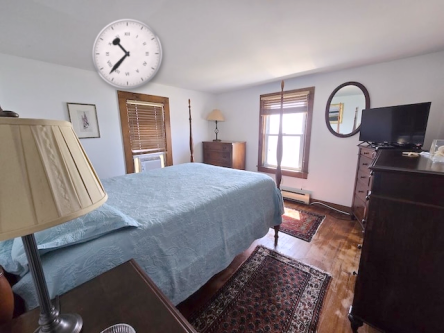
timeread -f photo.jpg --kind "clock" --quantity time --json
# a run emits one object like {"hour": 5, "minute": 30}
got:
{"hour": 10, "minute": 37}
